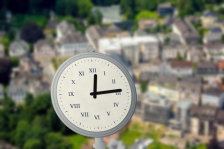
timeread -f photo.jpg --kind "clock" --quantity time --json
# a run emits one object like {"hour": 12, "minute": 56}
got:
{"hour": 12, "minute": 14}
